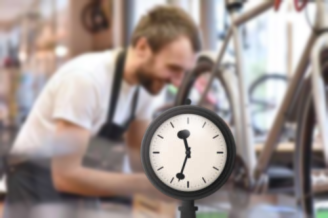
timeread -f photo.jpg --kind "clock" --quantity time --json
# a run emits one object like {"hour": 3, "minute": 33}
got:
{"hour": 11, "minute": 33}
